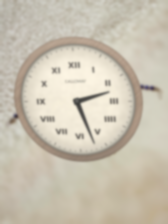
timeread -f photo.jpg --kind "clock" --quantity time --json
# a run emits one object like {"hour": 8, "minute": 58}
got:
{"hour": 2, "minute": 27}
